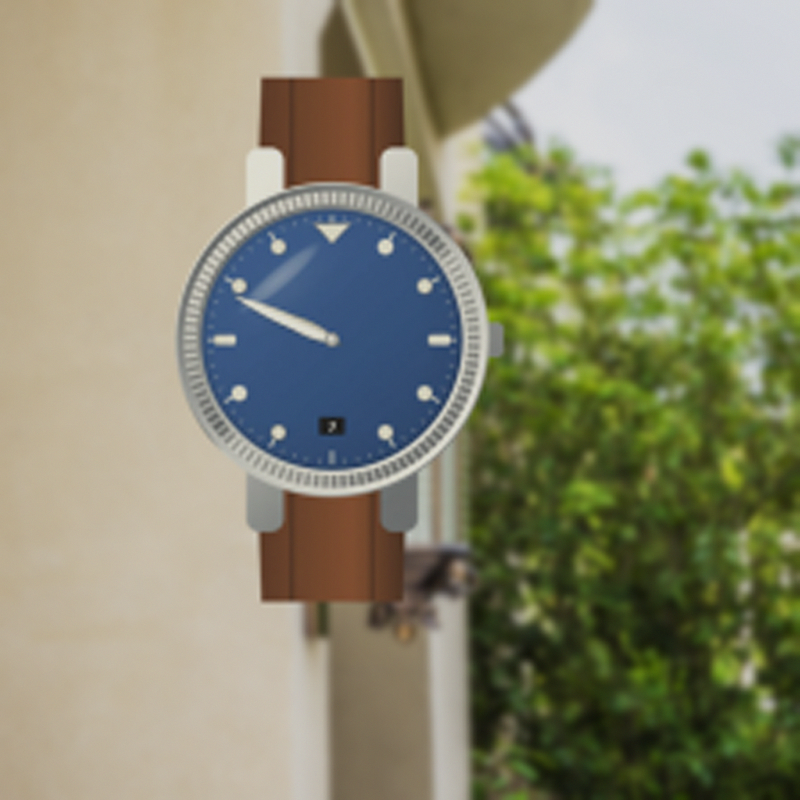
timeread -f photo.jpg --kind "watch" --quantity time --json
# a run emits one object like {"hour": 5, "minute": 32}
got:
{"hour": 9, "minute": 49}
